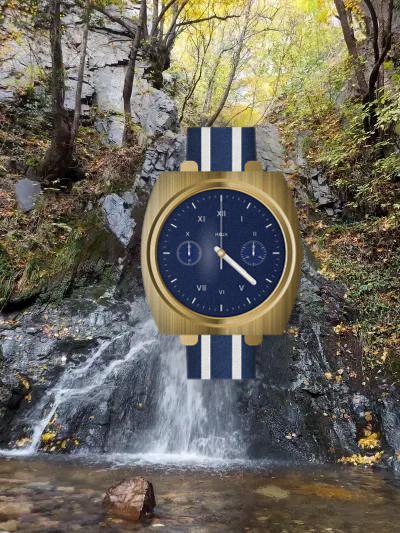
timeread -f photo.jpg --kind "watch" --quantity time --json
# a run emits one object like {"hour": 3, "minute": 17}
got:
{"hour": 4, "minute": 22}
